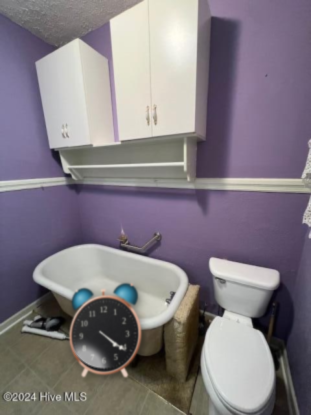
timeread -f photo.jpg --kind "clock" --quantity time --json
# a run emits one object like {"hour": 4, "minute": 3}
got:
{"hour": 4, "minute": 21}
